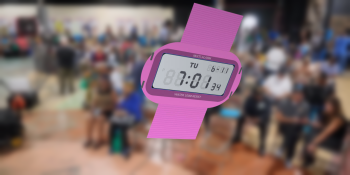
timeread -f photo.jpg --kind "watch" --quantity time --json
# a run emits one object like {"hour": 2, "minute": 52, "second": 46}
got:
{"hour": 7, "minute": 1, "second": 34}
